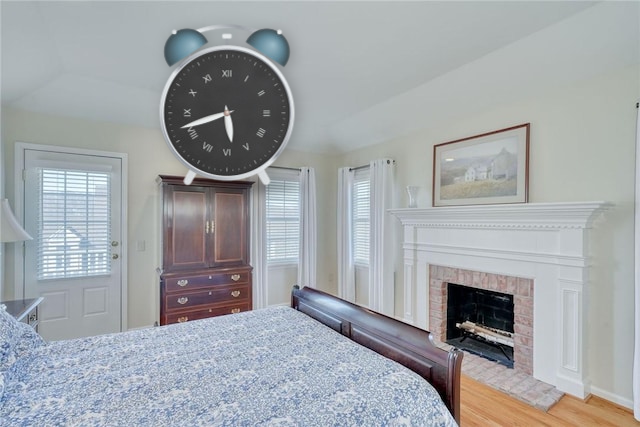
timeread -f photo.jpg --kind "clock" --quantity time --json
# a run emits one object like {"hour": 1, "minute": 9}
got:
{"hour": 5, "minute": 42}
